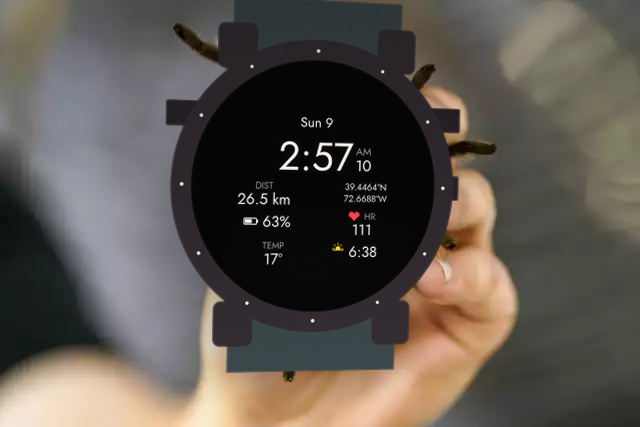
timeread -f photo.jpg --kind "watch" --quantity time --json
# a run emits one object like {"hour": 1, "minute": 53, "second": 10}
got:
{"hour": 2, "minute": 57, "second": 10}
